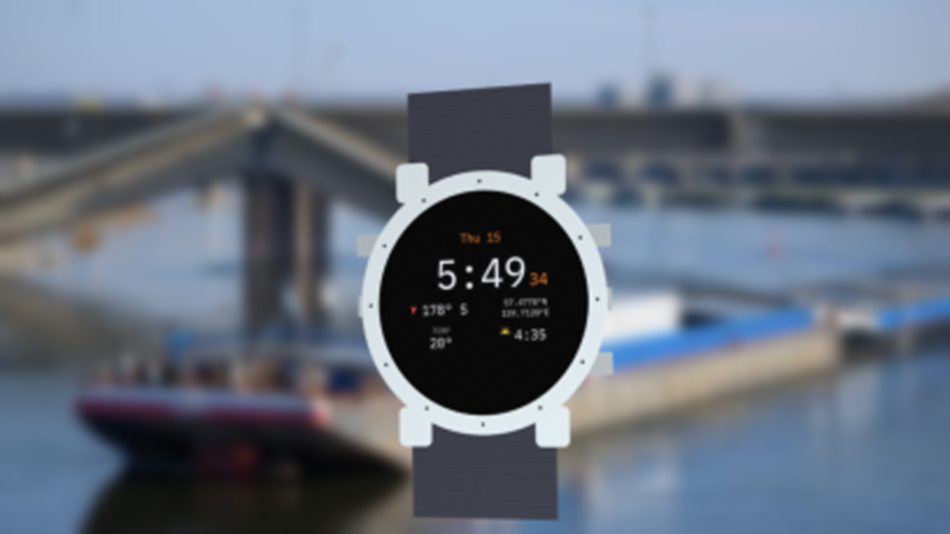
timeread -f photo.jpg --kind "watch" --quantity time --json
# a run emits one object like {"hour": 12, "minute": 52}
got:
{"hour": 5, "minute": 49}
